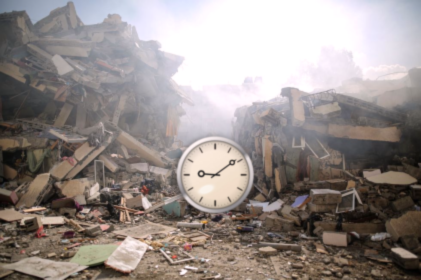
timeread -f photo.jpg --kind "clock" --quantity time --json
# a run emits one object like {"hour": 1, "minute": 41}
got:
{"hour": 9, "minute": 9}
